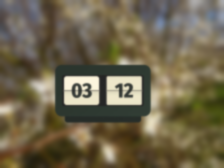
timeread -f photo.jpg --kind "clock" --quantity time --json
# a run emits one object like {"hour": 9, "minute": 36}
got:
{"hour": 3, "minute": 12}
